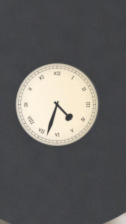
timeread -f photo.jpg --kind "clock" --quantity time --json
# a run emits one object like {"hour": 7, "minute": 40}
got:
{"hour": 4, "minute": 33}
